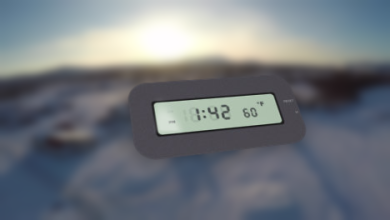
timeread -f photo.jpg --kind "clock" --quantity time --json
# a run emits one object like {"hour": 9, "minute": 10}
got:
{"hour": 1, "minute": 42}
